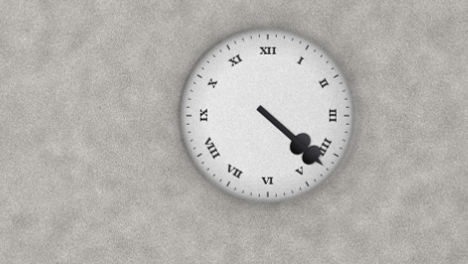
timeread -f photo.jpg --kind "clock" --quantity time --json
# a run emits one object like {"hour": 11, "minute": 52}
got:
{"hour": 4, "minute": 22}
